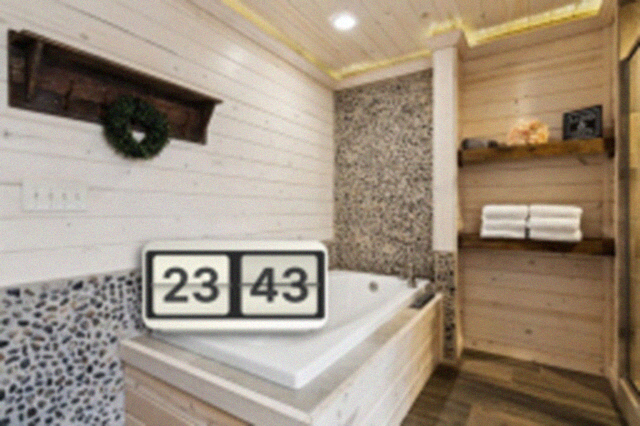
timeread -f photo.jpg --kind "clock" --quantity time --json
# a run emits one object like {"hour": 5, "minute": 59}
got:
{"hour": 23, "minute": 43}
